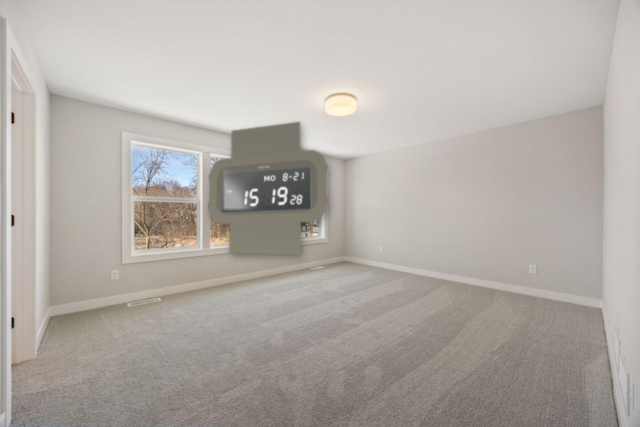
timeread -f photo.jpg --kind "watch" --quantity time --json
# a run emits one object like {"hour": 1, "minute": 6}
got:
{"hour": 15, "minute": 19}
